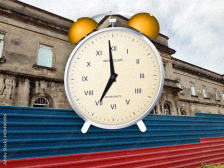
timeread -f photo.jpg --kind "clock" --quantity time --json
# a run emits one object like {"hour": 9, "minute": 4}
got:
{"hour": 6, "minute": 59}
